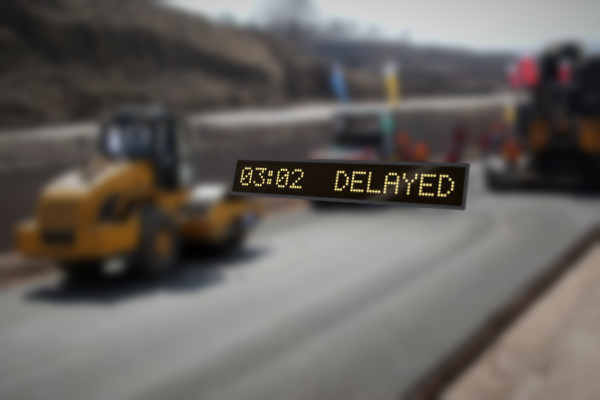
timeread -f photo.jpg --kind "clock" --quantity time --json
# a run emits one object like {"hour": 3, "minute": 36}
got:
{"hour": 3, "minute": 2}
